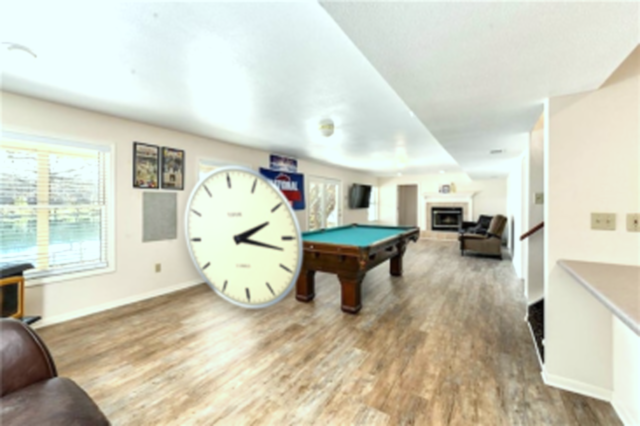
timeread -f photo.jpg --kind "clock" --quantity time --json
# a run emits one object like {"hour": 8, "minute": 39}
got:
{"hour": 2, "minute": 17}
